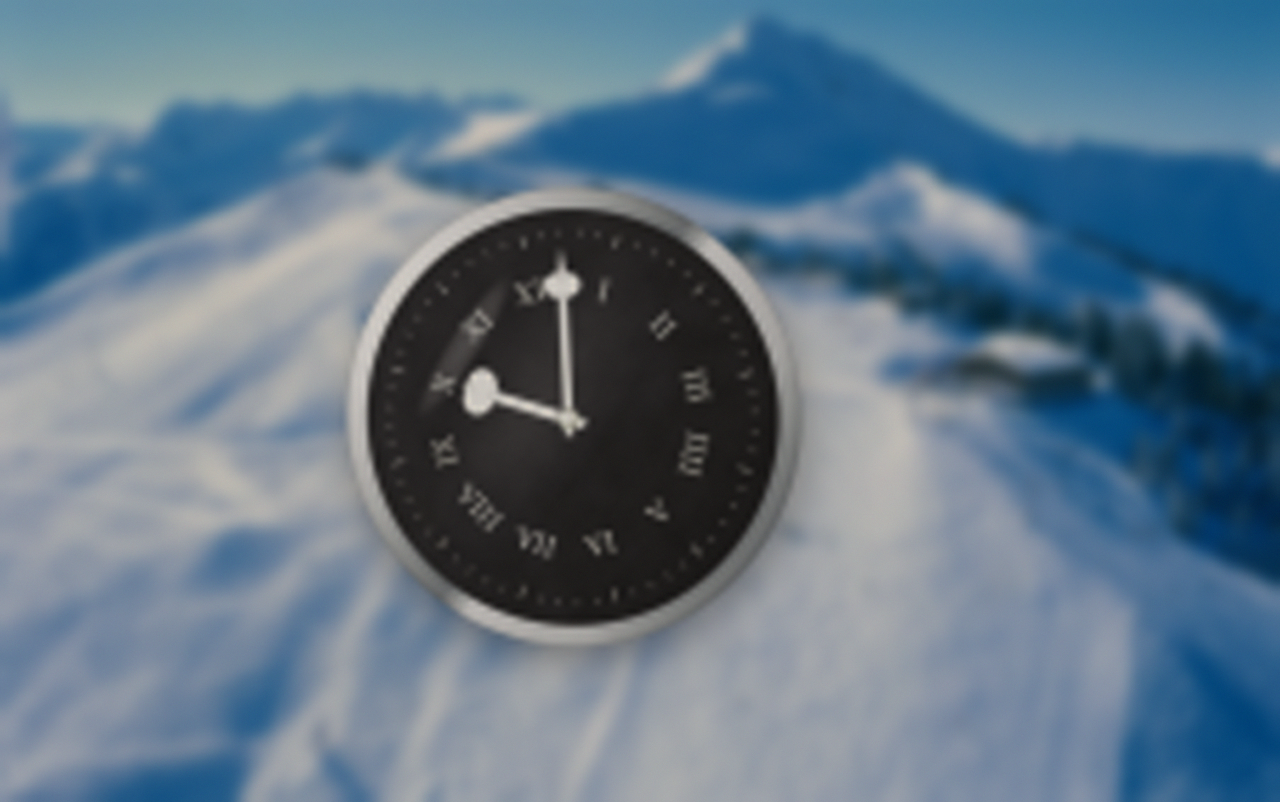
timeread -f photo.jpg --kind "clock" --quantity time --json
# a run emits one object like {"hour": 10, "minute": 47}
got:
{"hour": 10, "minute": 2}
